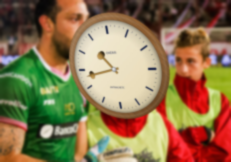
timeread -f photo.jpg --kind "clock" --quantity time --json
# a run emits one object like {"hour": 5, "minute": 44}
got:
{"hour": 10, "minute": 43}
